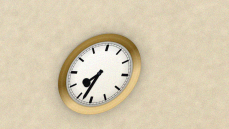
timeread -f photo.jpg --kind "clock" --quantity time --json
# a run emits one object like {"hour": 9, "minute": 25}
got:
{"hour": 7, "minute": 33}
